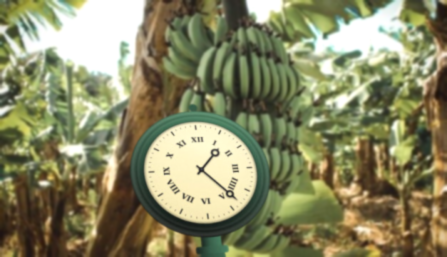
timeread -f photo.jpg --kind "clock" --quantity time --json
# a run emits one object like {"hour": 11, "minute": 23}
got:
{"hour": 1, "minute": 23}
